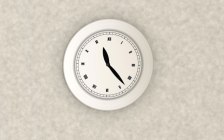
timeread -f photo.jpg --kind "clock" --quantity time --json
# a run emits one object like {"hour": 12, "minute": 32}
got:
{"hour": 11, "minute": 23}
